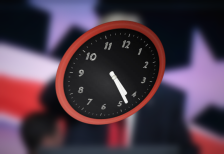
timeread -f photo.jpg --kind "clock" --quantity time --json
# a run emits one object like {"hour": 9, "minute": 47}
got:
{"hour": 4, "minute": 23}
